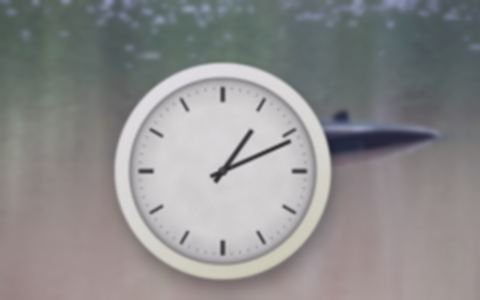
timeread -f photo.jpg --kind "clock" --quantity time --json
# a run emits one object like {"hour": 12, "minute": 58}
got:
{"hour": 1, "minute": 11}
